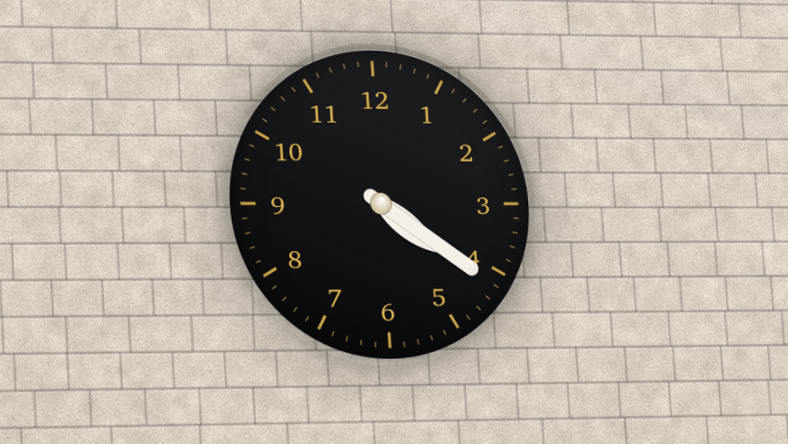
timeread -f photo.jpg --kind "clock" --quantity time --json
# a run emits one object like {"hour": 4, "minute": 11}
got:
{"hour": 4, "minute": 21}
